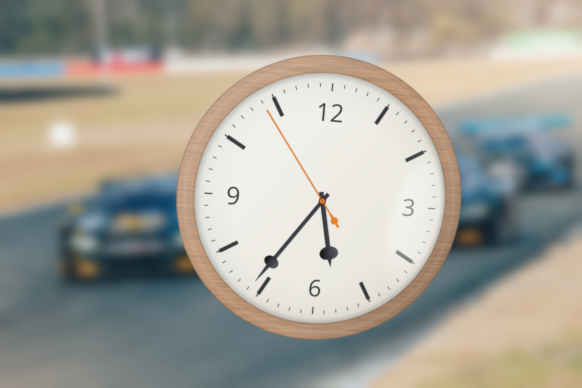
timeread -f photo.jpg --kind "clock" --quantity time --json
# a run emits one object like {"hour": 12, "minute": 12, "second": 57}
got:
{"hour": 5, "minute": 35, "second": 54}
